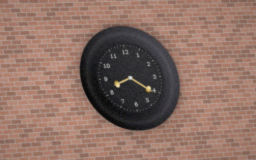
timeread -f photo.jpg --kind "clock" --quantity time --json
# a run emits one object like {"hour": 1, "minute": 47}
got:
{"hour": 8, "minute": 21}
